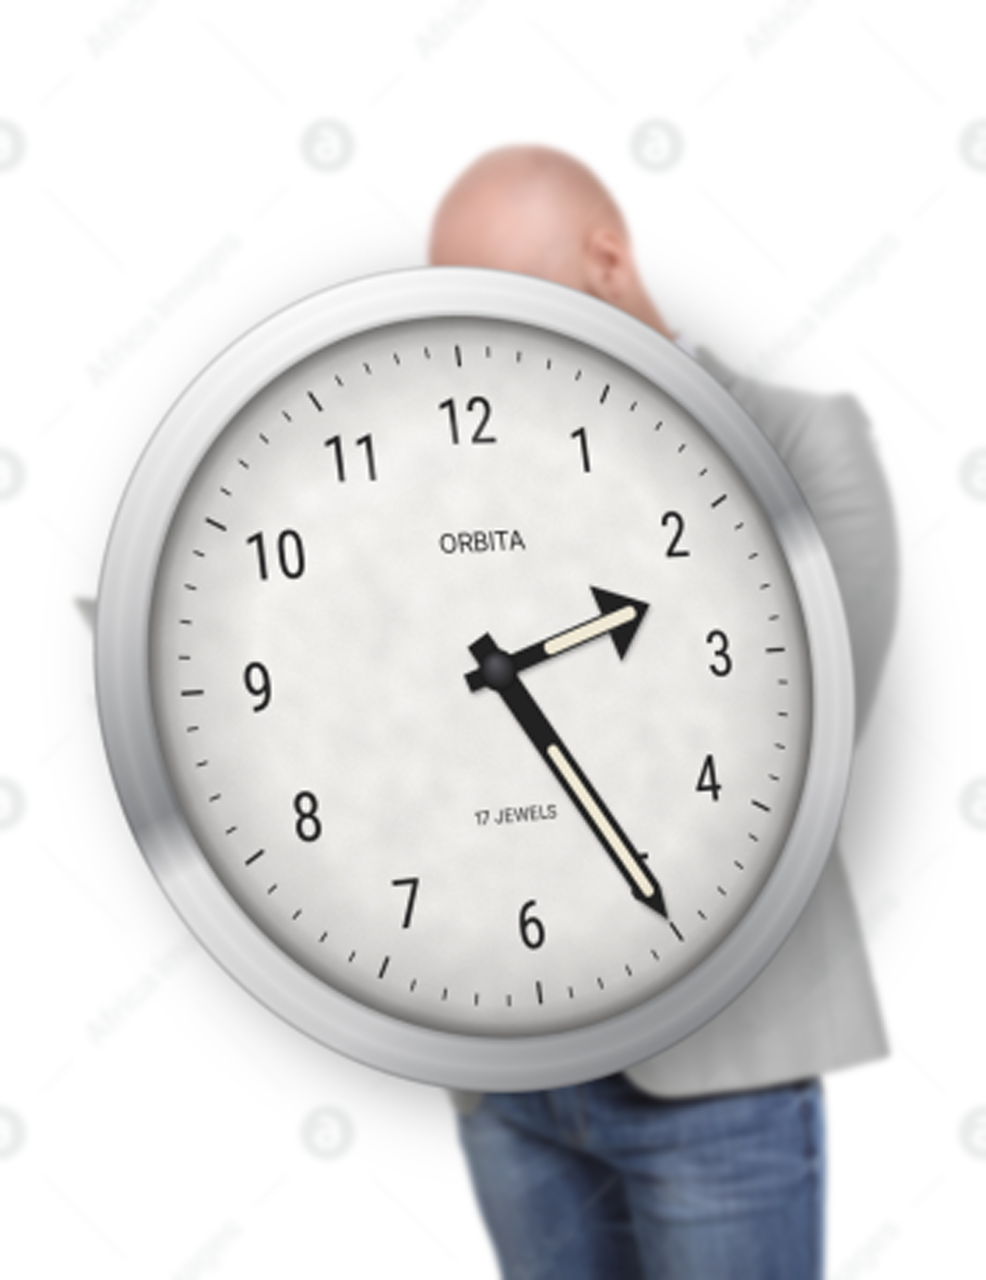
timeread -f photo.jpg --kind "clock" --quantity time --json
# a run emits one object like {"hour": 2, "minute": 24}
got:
{"hour": 2, "minute": 25}
